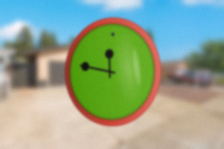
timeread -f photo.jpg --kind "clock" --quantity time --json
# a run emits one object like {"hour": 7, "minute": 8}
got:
{"hour": 11, "minute": 46}
